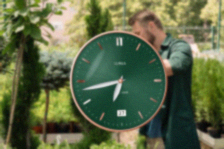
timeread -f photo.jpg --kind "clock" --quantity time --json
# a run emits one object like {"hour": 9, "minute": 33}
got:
{"hour": 6, "minute": 43}
